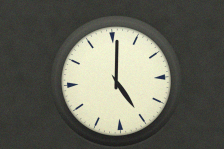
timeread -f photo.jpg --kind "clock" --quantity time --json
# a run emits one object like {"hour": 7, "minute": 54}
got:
{"hour": 5, "minute": 1}
